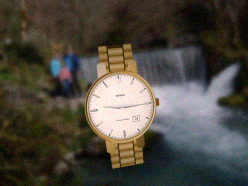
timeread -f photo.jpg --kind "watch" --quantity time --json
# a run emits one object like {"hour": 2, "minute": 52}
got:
{"hour": 9, "minute": 15}
